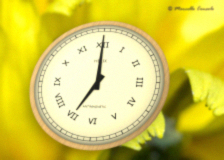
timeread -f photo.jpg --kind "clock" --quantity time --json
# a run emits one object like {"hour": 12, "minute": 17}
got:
{"hour": 7, "minute": 0}
